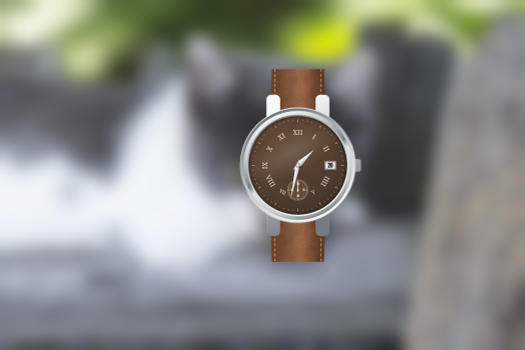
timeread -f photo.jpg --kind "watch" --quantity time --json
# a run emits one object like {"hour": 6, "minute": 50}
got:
{"hour": 1, "minute": 32}
